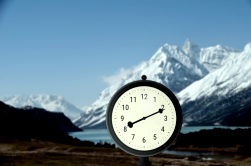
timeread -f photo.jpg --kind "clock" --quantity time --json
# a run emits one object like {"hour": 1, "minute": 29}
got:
{"hour": 8, "minute": 11}
